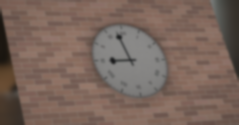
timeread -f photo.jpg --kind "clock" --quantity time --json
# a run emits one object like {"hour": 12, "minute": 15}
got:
{"hour": 8, "minute": 58}
